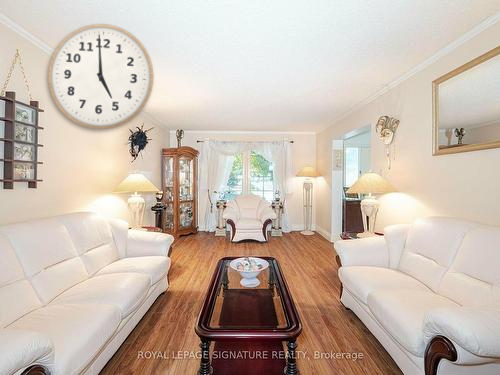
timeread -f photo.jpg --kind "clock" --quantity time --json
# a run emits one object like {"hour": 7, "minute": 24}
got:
{"hour": 4, "minute": 59}
